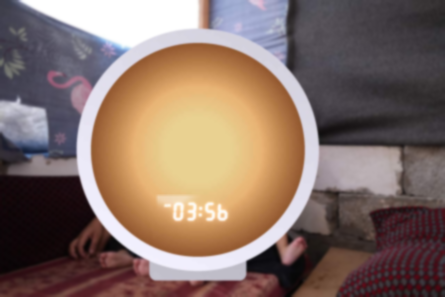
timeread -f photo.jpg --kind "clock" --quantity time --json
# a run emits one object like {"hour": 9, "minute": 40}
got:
{"hour": 3, "minute": 56}
